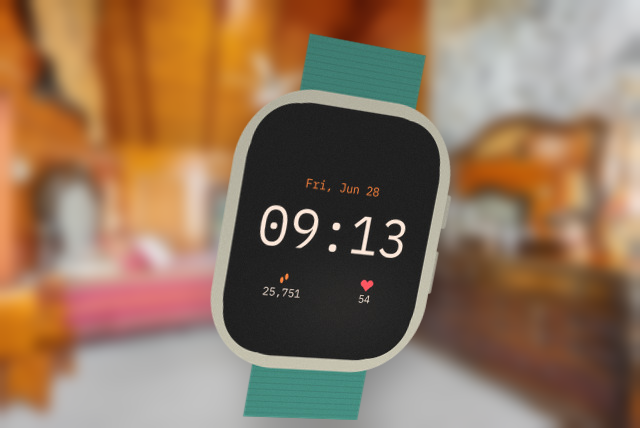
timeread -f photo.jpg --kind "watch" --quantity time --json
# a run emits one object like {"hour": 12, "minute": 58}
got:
{"hour": 9, "minute": 13}
